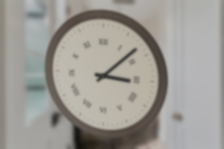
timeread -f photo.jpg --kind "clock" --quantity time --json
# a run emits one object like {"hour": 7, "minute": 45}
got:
{"hour": 3, "minute": 8}
